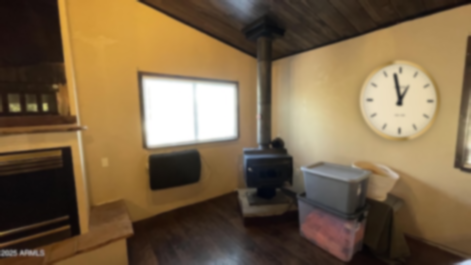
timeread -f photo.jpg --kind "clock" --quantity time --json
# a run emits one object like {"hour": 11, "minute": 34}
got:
{"hour": 12, "minute": 58}
